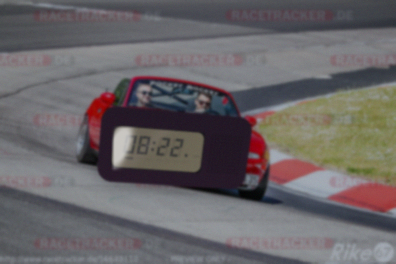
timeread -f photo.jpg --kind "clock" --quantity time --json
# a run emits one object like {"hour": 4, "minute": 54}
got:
{"hour": 8, "minute": 22}
